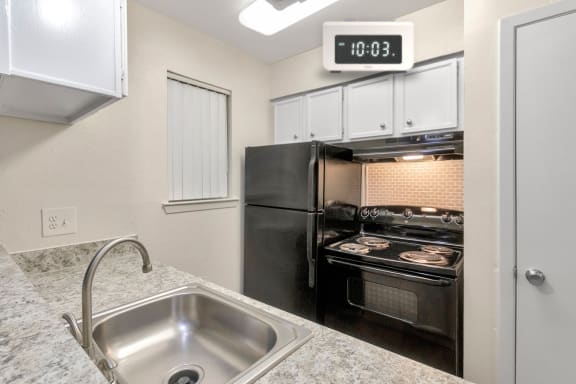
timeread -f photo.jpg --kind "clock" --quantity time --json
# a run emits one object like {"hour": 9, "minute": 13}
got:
{"hour": 10, "minute": 3}
